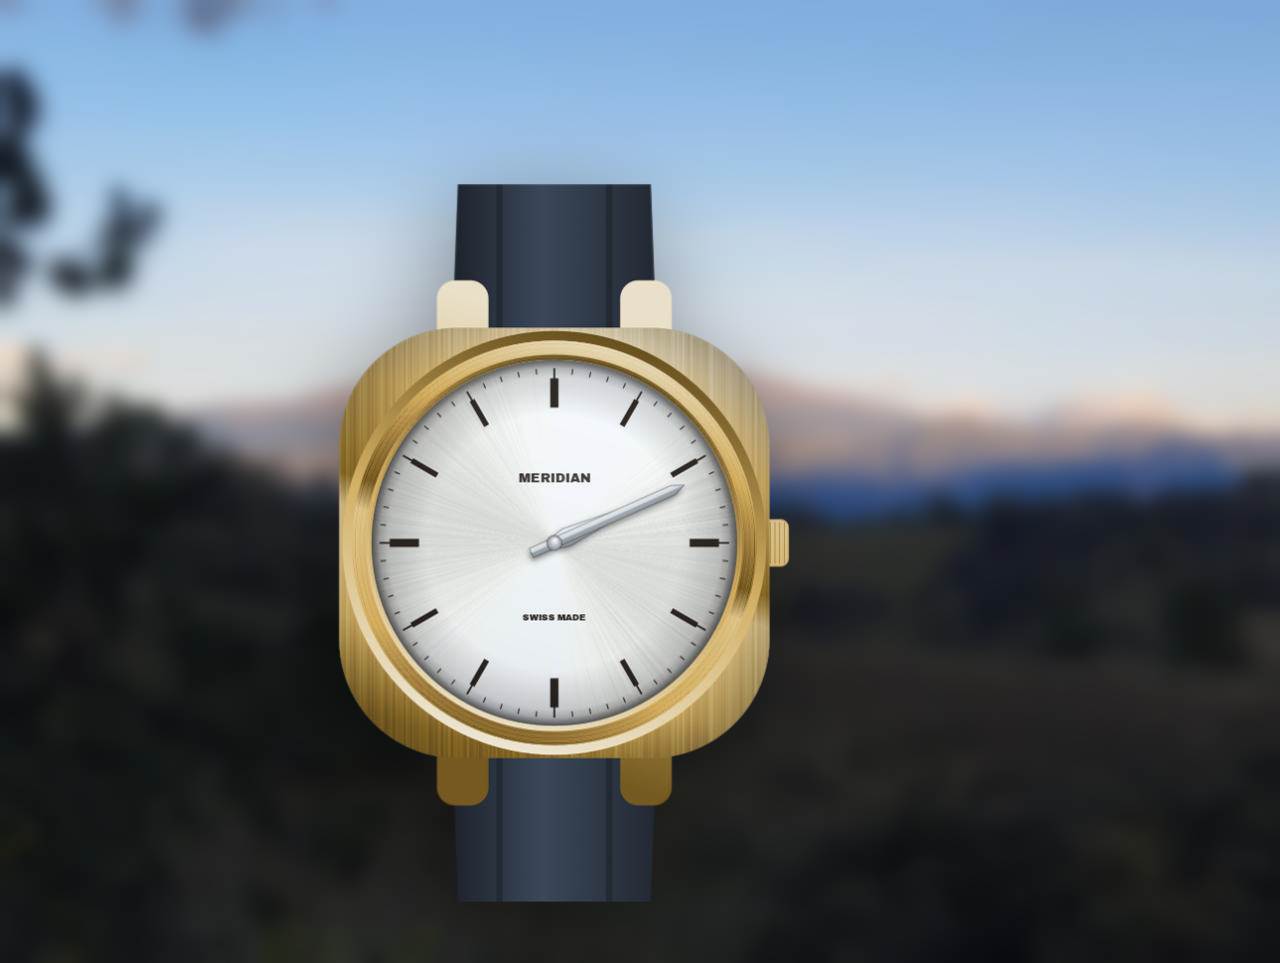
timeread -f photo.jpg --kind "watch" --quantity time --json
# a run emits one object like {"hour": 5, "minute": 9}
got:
{"hour": 2, "minute": 11}
